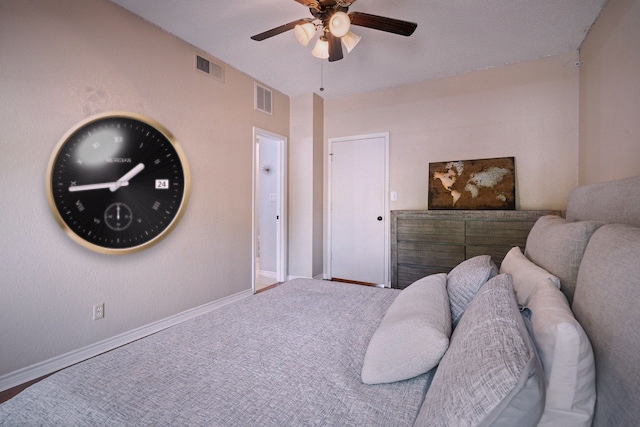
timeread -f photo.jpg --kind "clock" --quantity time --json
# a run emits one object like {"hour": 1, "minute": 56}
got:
{"hour": 1, "minute": 44}
